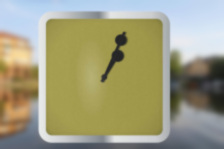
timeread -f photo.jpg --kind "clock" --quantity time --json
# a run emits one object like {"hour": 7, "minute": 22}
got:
{"hour": 1, "minute": 4}
